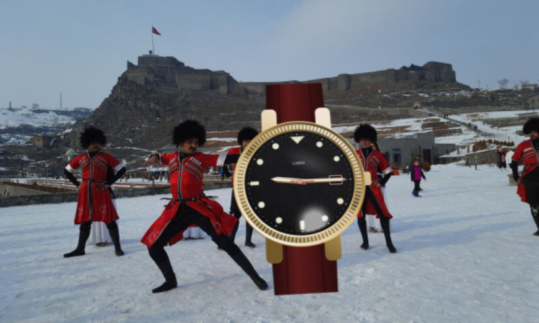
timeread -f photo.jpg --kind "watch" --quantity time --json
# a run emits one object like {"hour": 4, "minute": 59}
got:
{"hour": 9, "minute": 15}
